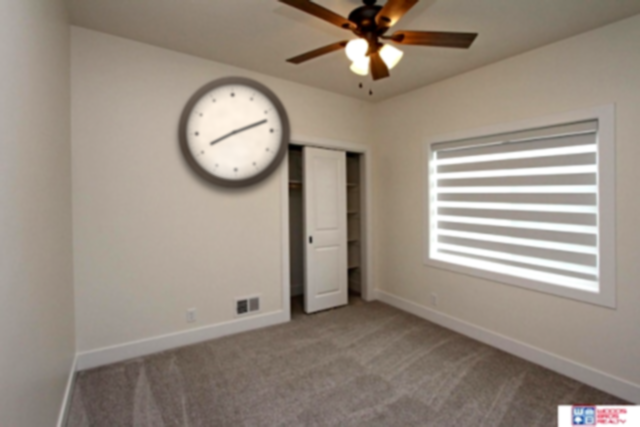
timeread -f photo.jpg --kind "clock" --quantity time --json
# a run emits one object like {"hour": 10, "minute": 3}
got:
{"hour": 8, "minute": 12}
